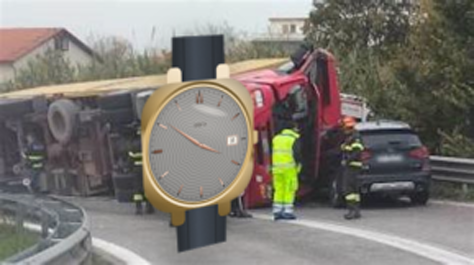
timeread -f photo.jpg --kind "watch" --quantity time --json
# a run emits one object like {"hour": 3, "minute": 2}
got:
{"hour": 3, "minute": 51}
